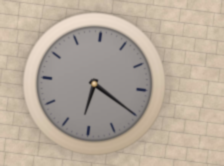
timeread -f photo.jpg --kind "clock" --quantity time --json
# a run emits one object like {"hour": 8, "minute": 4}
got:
{"hour": 6, "minute": 20}
